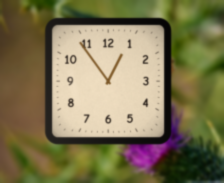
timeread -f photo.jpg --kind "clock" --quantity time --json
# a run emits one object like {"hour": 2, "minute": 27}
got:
{"hour": 12, "minute": 54}
